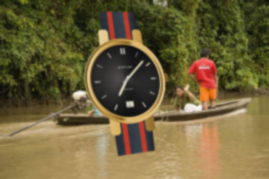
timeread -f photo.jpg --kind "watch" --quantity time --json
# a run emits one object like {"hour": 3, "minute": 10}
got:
{"hour": 7, "minute": 8}
